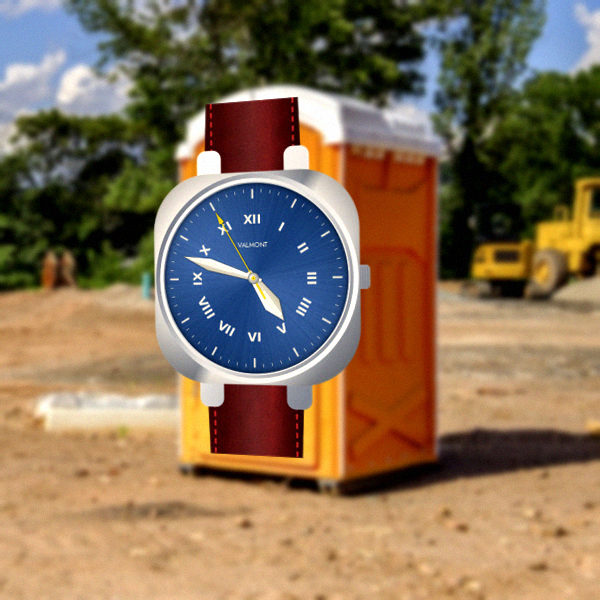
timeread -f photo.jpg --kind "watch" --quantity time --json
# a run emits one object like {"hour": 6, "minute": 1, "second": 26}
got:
{"hour": 4, "minute": 47, "second": 55}
